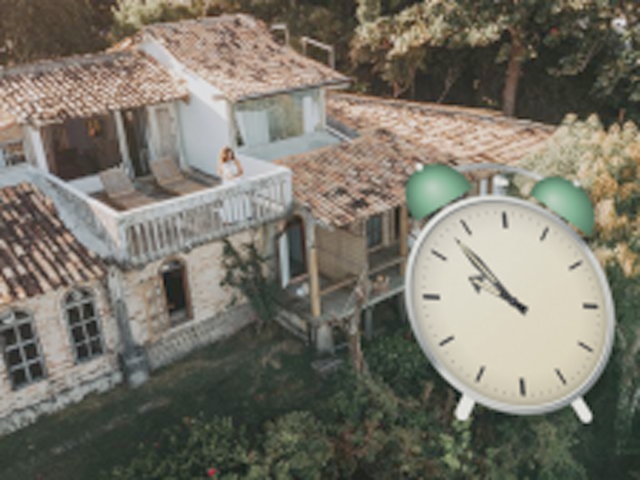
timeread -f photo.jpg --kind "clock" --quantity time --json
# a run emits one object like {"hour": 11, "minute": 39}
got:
{"hour": 9, "minute": 53}
